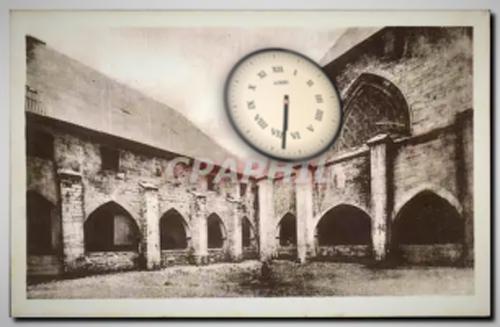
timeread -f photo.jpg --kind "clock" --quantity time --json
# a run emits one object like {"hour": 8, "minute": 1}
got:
{"hour": 6, "minute": 33}
